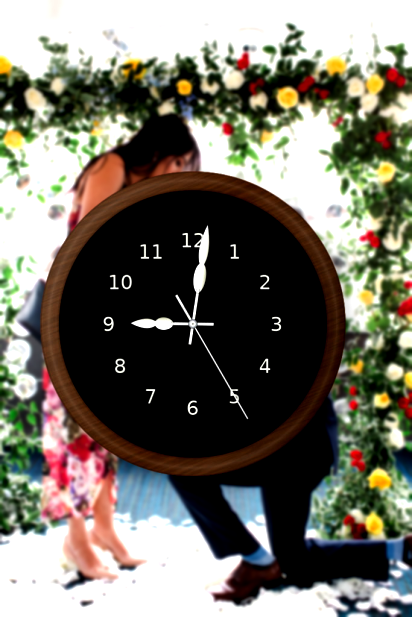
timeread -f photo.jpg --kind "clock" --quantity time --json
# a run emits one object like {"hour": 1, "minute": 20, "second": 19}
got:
{"hour": 9, "minute": 1, "second": 25}
